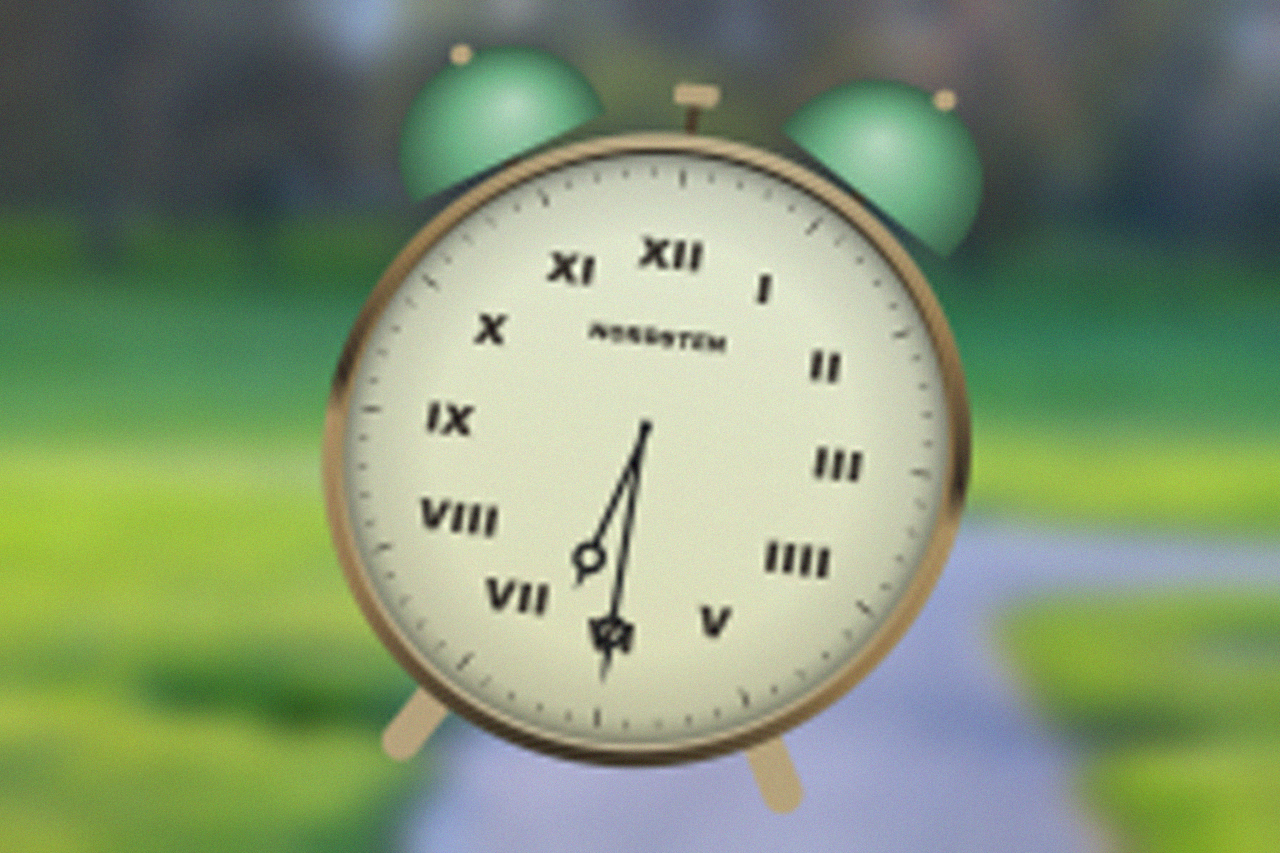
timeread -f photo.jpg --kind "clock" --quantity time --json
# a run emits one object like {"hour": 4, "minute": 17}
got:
{"hour": 6, "minute": 30}
